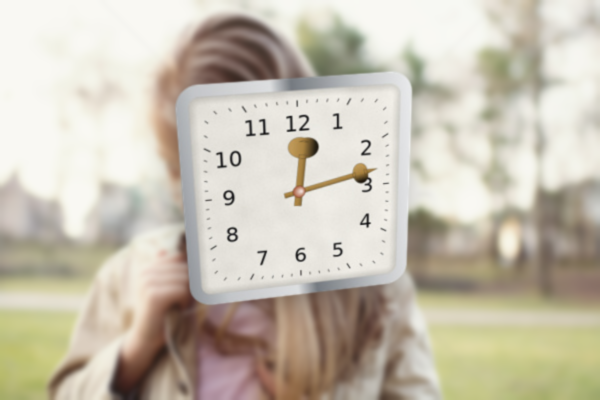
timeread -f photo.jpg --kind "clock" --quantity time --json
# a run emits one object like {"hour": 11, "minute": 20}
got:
{"hour": 12, "minute": 13}
